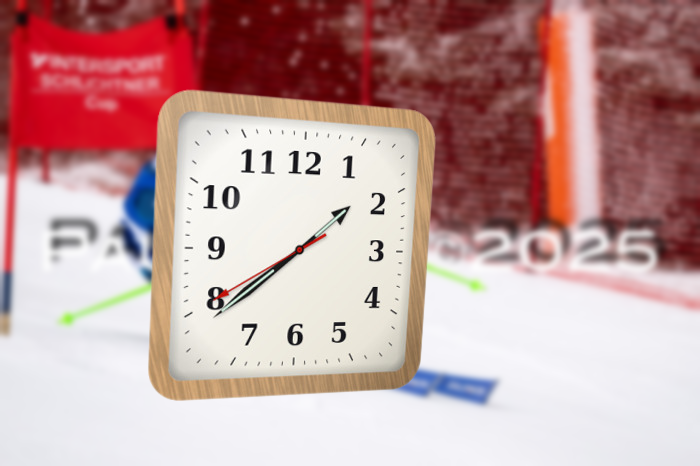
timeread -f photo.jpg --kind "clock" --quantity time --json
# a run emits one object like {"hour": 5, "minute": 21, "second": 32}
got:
{"hour": 1, "minute": 38, "second": 40}
